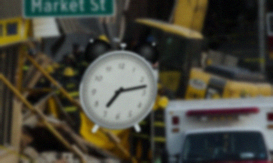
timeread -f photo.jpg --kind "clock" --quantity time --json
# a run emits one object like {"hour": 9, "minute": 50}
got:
{"hour": 7, "minute": 13}
